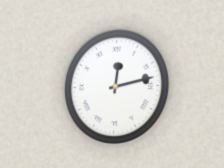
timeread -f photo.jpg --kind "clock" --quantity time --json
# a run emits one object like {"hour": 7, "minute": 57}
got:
{"hour": 12, "minute": 13}
